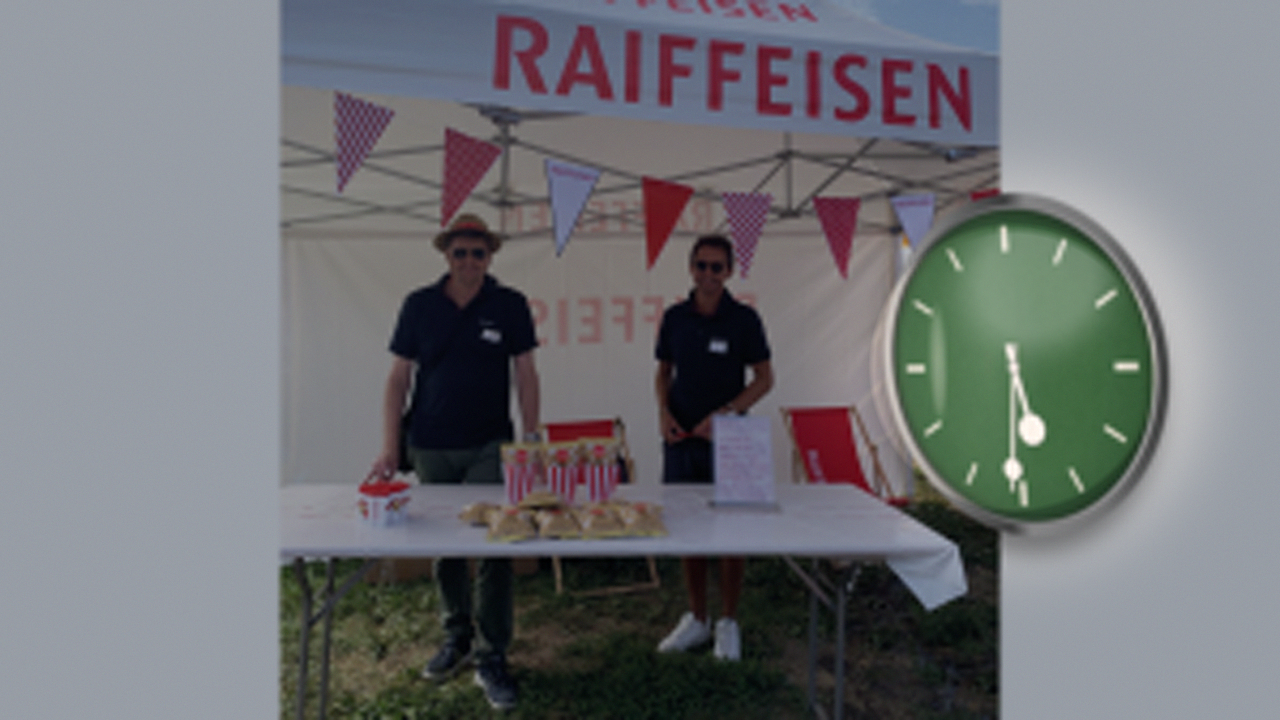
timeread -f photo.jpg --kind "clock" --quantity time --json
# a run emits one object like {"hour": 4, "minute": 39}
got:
{"hour": 5, "minute": 31}
